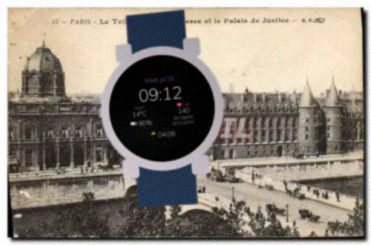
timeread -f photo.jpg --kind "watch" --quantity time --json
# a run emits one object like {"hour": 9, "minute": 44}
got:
{"hour": 9, "minute": 12}
